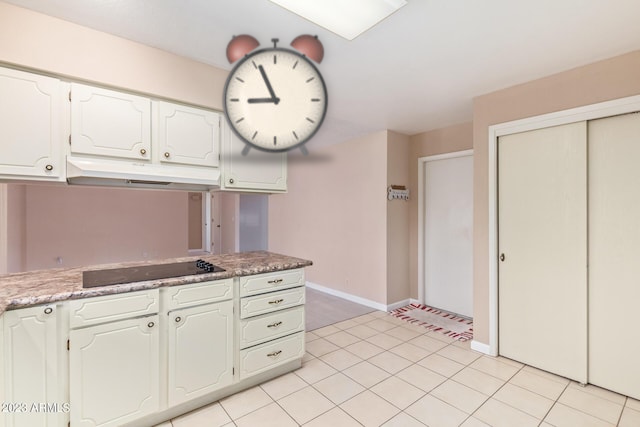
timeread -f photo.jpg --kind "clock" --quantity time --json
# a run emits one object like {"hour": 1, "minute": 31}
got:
{"hour": 8, "minute": 56}
